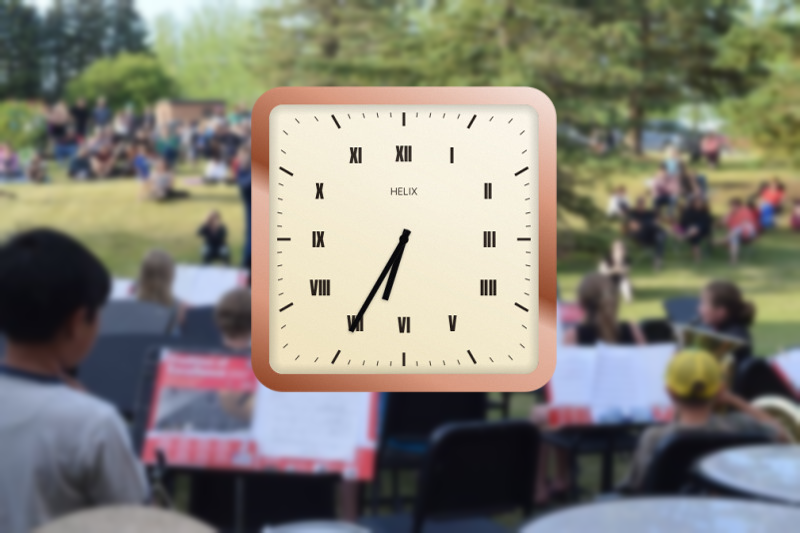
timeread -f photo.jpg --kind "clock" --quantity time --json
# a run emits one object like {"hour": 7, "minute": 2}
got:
{"hour": 6, "minute": 35}
